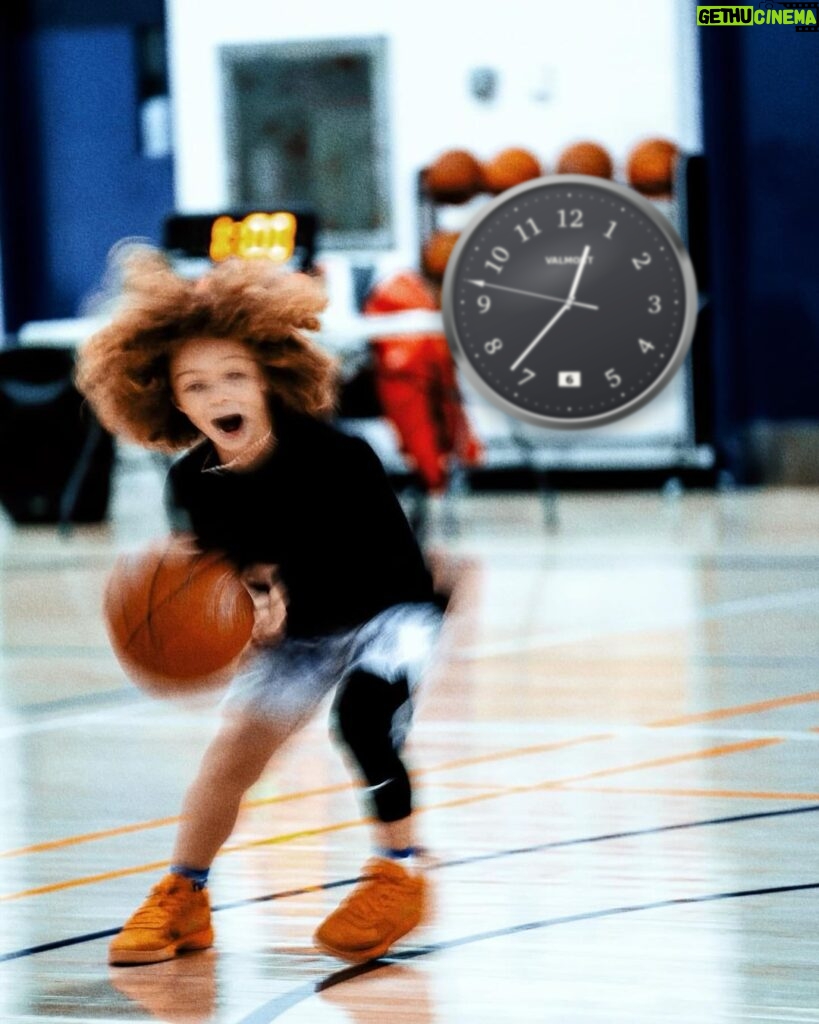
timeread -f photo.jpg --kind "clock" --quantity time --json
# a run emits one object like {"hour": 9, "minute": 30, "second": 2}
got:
{"hour": 12, "minute": 36, "second": 47}
